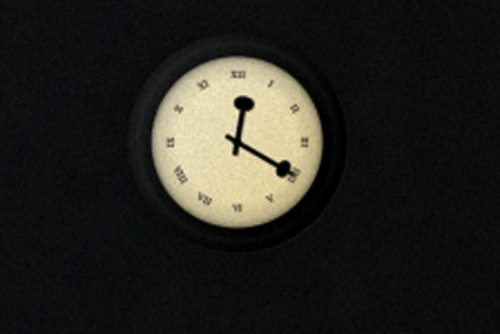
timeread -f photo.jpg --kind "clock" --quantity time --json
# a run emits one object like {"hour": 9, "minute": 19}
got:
{"hour": 12, "minute": 20}
